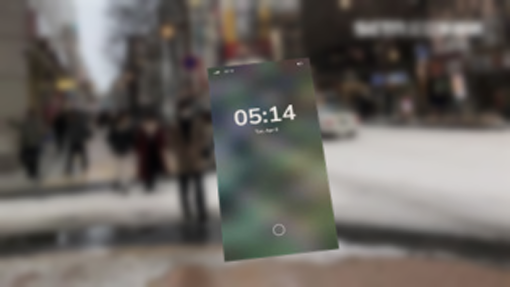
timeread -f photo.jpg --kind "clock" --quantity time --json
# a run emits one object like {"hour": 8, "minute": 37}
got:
{"hour": 5, "minute": 14}
